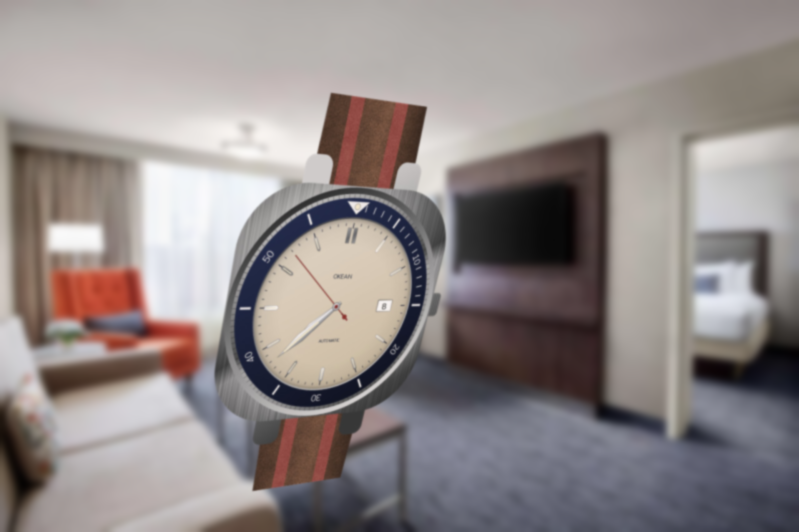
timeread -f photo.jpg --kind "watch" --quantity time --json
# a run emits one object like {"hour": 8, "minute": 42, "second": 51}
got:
{"hour": 7, "minute": 37, "second": 52}
